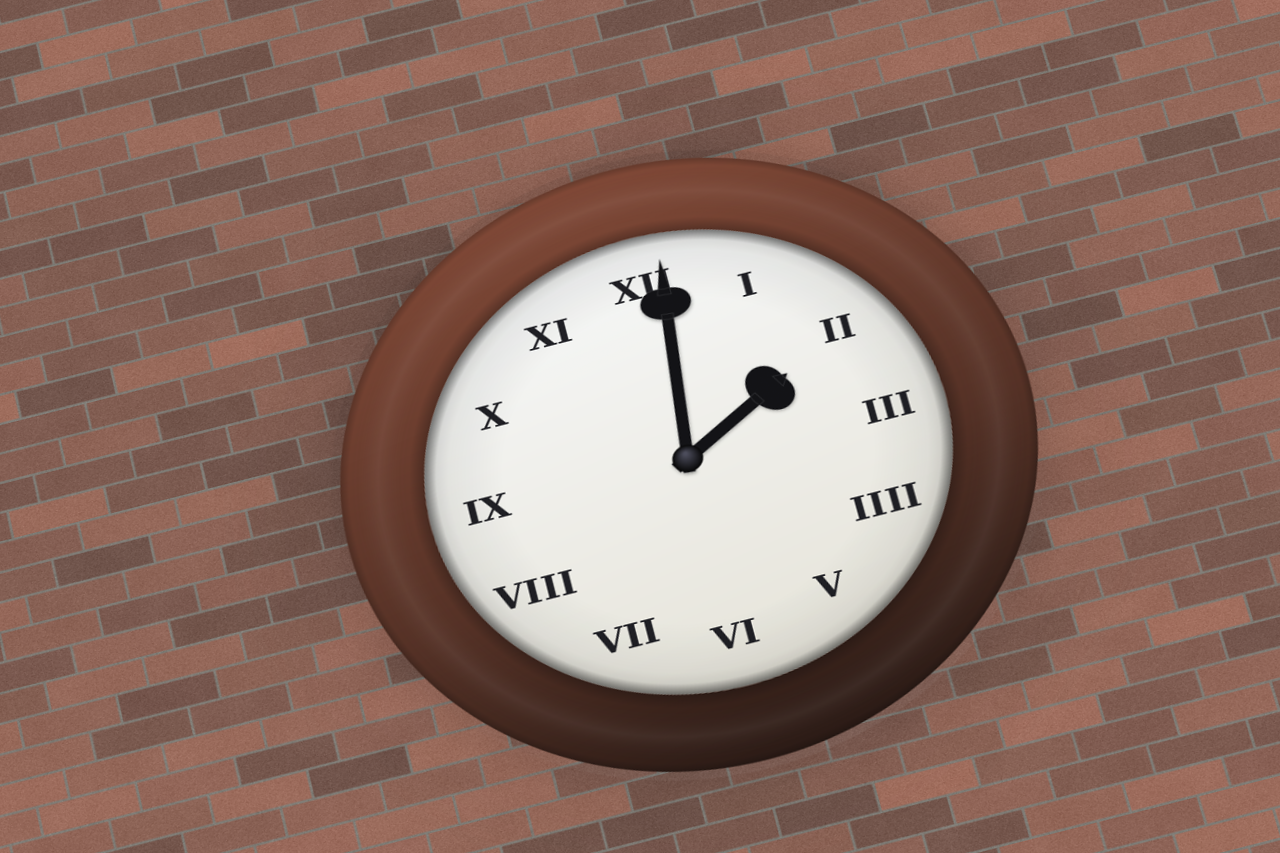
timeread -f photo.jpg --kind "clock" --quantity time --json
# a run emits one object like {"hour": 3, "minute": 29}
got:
{"hour": 2, "minute": 1}
